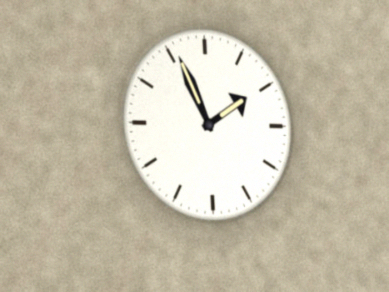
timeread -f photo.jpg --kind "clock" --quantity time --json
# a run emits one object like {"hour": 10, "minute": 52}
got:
{"hour": 1, "minute": 56}
